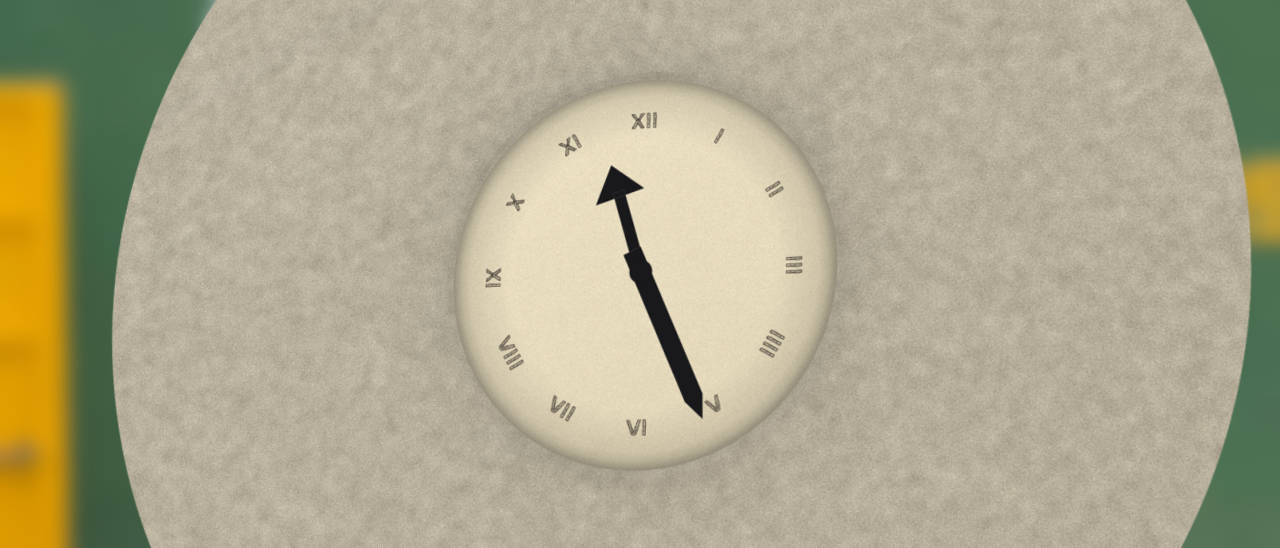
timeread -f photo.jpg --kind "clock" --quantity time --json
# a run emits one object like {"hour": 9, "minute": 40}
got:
{"hour": 11, "minute": 26}
